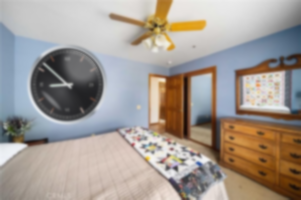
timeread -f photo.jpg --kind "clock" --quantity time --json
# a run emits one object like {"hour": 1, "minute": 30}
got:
{"hour": 8, "minute": 52}
